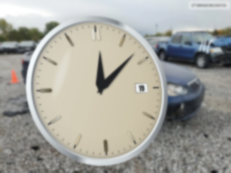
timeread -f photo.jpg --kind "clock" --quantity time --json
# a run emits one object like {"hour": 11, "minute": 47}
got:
{"hour": 12, "minute": 8}
